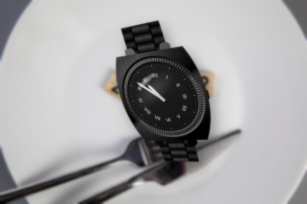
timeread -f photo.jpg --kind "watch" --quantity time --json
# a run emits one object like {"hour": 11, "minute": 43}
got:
{"hour": 10, "minute": 52}
